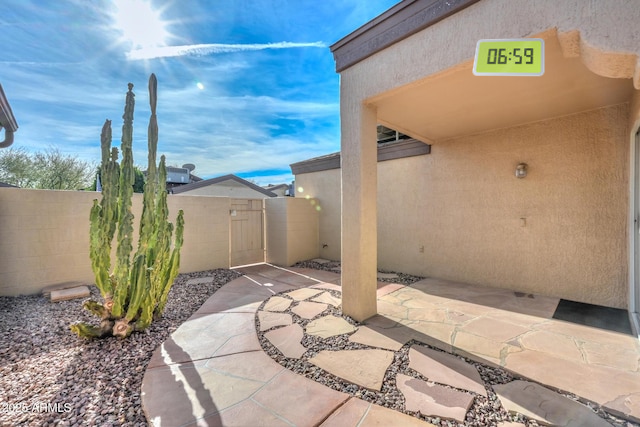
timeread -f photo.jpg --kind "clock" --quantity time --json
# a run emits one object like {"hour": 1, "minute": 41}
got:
{"hour": 6, "minute": 59}
